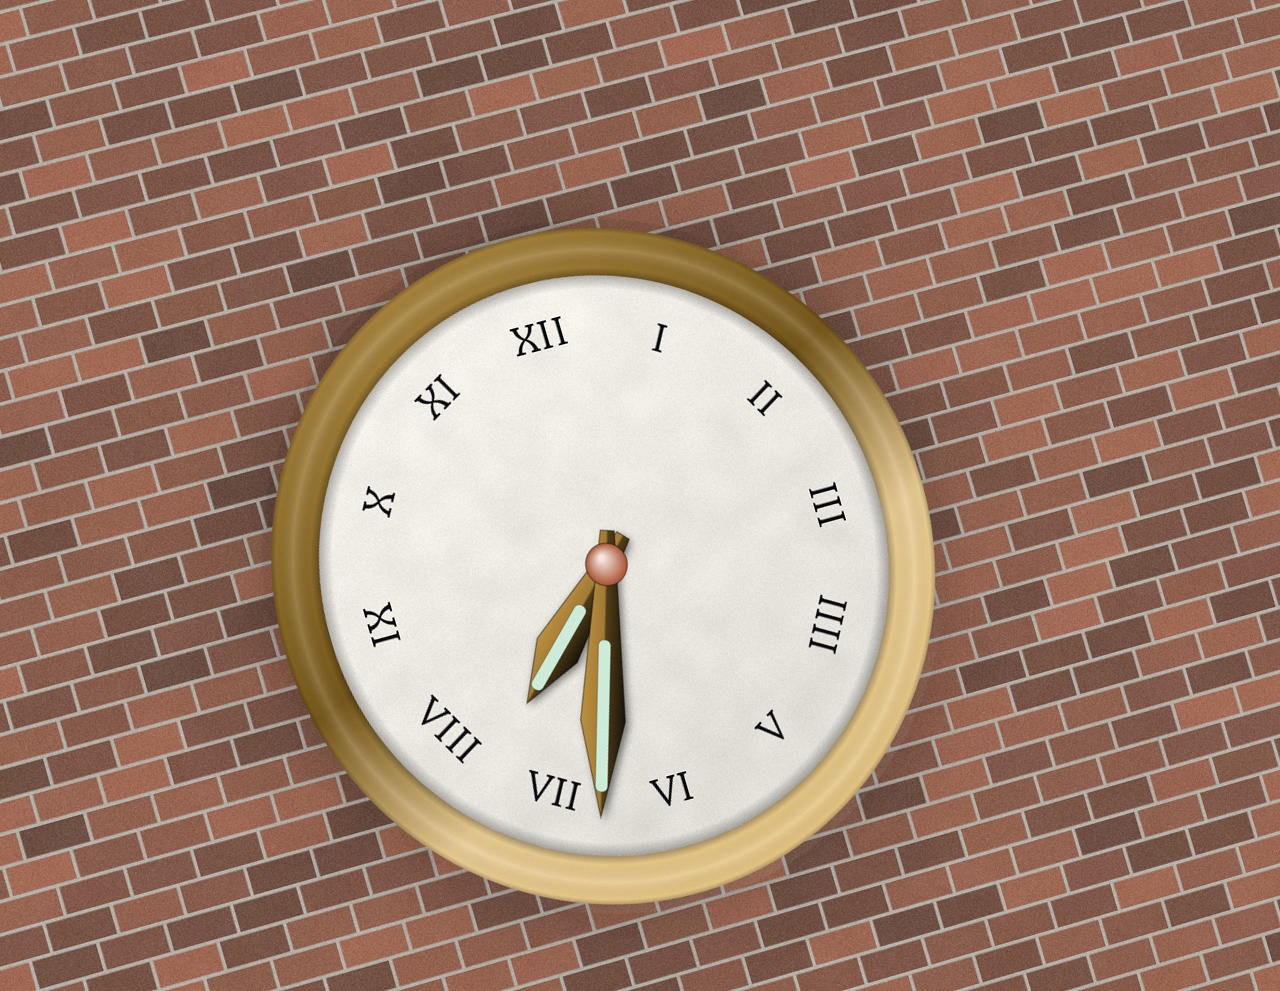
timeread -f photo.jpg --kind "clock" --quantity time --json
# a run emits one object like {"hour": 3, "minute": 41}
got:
{"hour": 7, "minute": 33}
